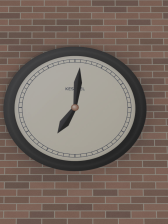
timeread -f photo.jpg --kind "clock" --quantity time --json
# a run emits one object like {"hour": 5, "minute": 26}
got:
{"hour": 7, "minute": 1}
